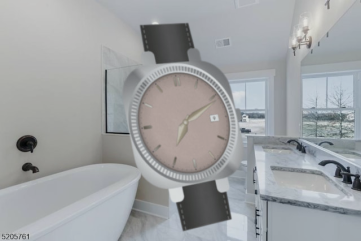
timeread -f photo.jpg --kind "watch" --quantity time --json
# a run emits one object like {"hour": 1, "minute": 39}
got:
{"hour": 7, "minute": 11}
